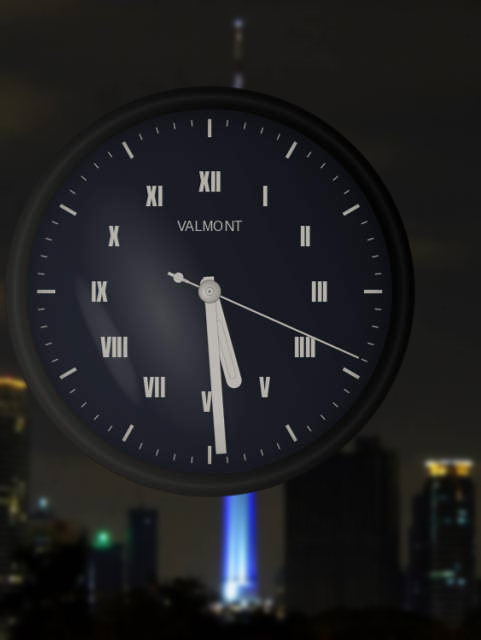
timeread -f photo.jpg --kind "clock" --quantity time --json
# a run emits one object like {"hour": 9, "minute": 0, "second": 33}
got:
{"hour": 5, "minute": 29, "second": 19}
